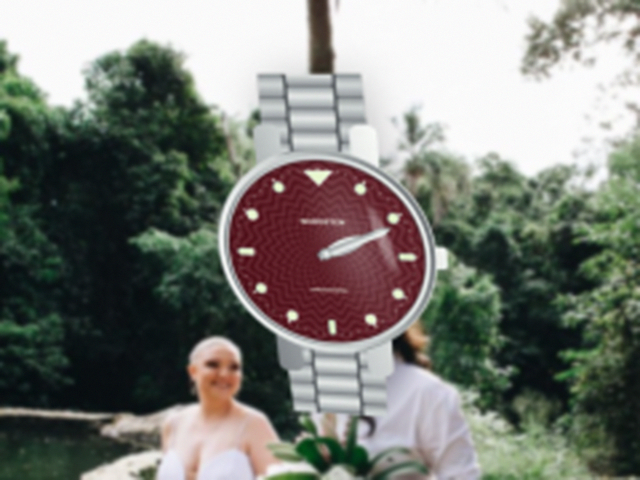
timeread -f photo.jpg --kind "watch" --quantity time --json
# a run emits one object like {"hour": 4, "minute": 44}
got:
{"hour": 2, "minute": 11}
